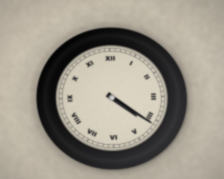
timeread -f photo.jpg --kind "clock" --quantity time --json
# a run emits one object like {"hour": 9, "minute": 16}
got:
{"hour": 4, "minute": 21}
